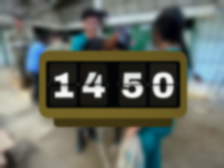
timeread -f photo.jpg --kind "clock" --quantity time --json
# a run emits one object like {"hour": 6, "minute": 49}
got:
{"hour": 14, "minute": 50}
